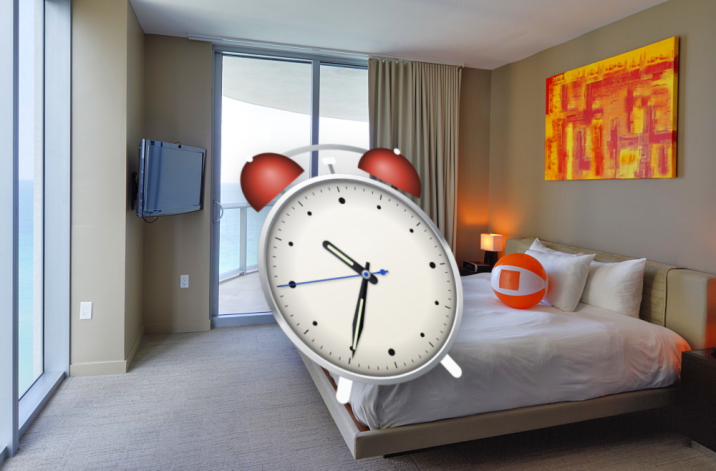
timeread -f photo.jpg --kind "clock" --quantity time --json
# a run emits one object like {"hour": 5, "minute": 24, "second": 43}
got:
{"hour": 10, "minute": 34, "second": 45}
